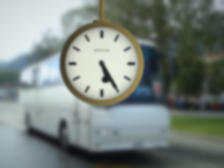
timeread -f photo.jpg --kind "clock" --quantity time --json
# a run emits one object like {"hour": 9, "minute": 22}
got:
{"hour": 5, "minute": 25}
